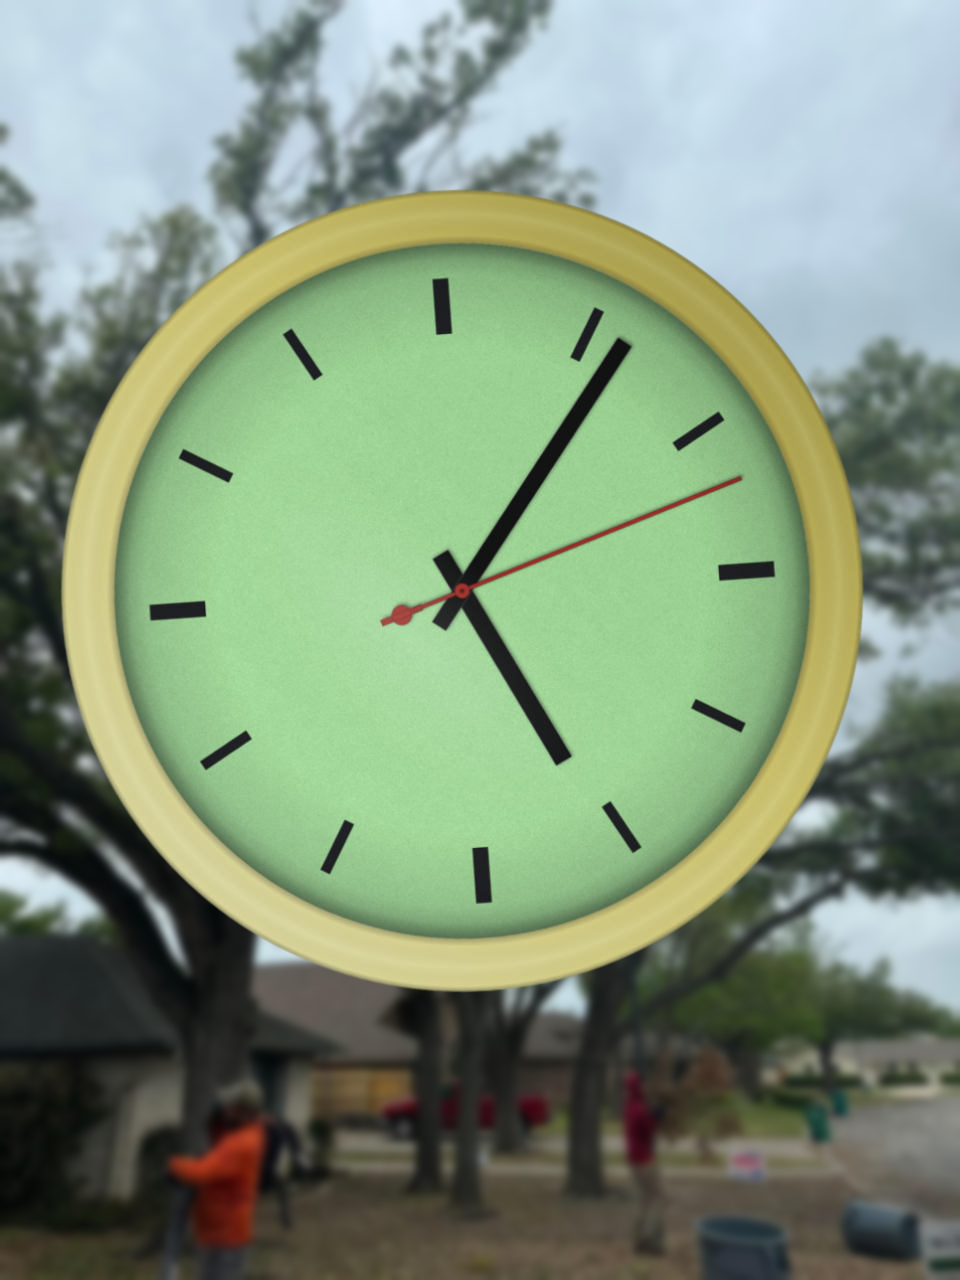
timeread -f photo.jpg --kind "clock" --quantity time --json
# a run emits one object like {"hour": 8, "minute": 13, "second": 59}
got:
{"hour": 5, "minute": 6, "second": 12}
